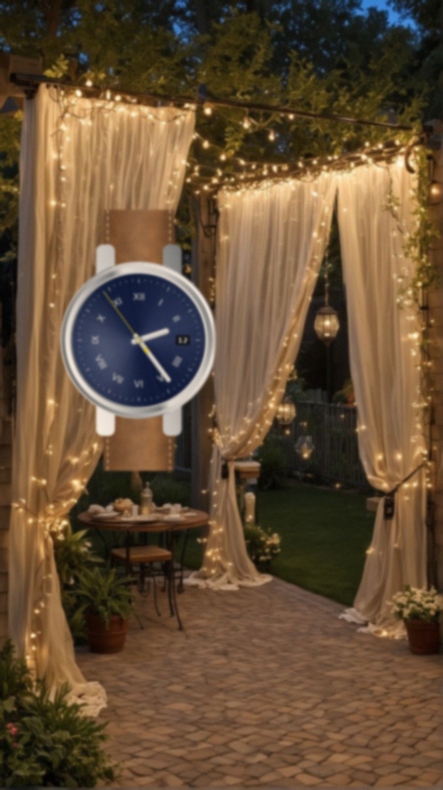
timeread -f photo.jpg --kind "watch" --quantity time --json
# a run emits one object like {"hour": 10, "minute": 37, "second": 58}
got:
{"hour": 2, "minute": 23, "second": 54}
